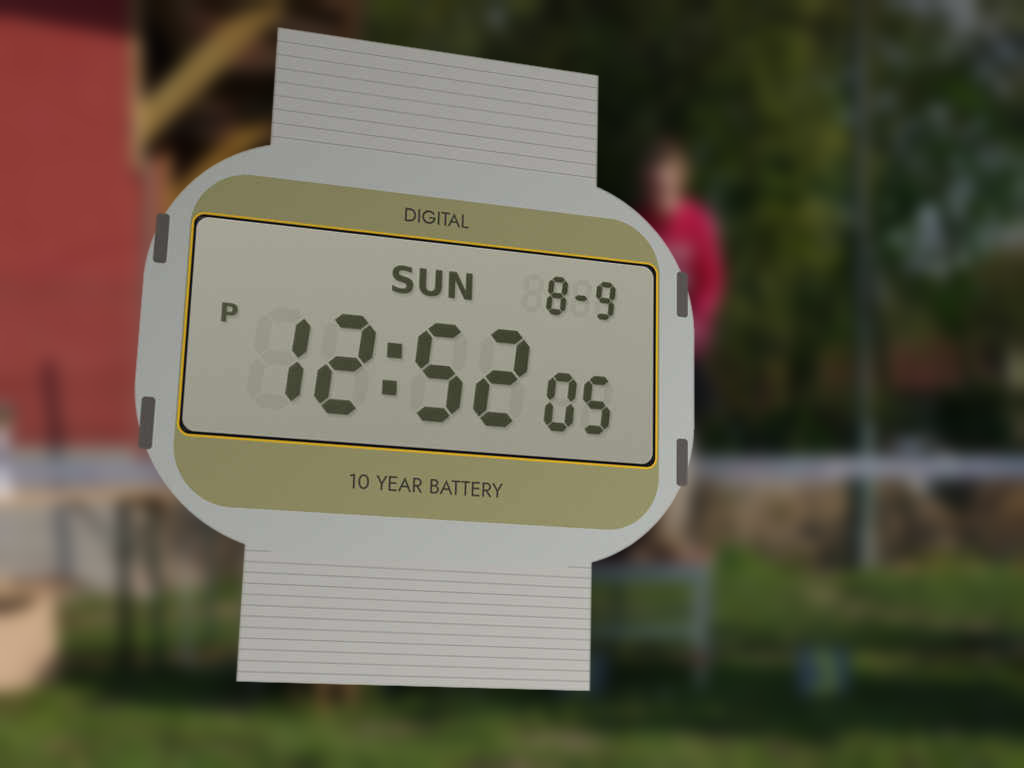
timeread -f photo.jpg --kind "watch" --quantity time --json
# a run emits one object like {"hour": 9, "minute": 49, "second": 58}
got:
{"hour": 12, "minute": 52, "second": 5}
